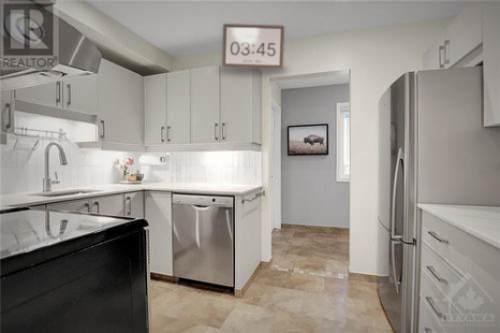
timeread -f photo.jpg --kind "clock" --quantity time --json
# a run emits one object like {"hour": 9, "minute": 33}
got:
{"hour": 3, "minute": 45}
